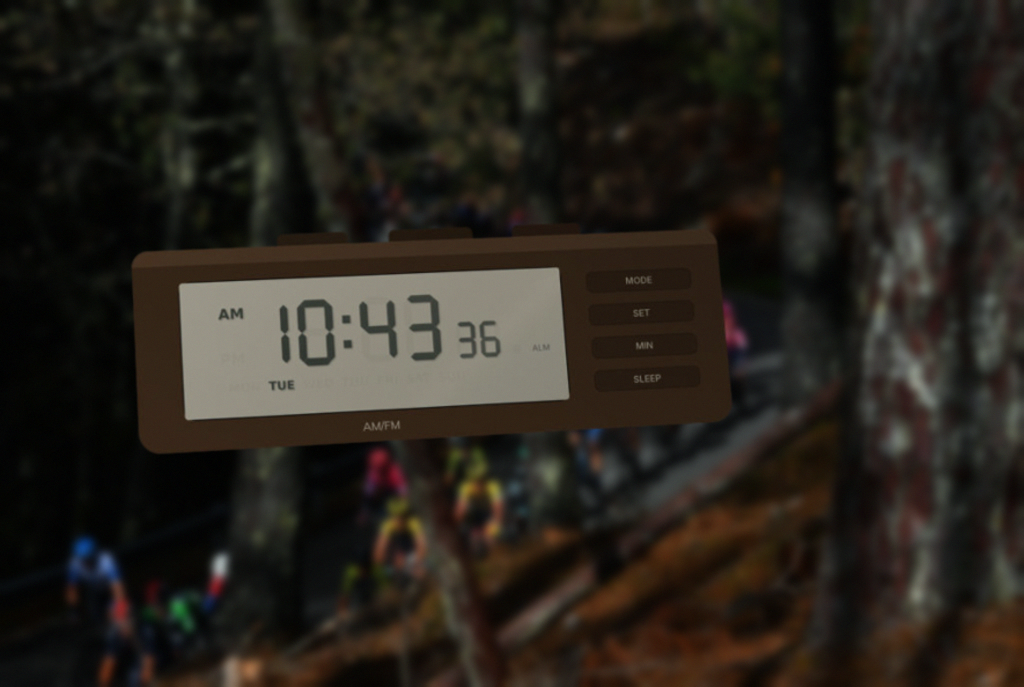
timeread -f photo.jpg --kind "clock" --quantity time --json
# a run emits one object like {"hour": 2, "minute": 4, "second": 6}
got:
{"hour": 10, "minute": 43, "second": 36}
